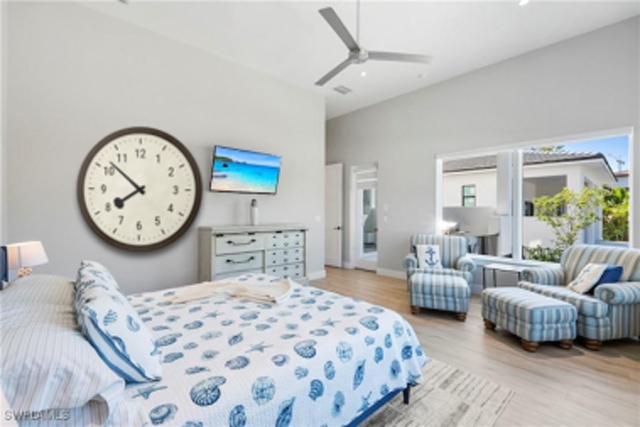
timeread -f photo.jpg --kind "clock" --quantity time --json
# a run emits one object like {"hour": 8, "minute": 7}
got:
{"hour": 7, "minute": 52}
